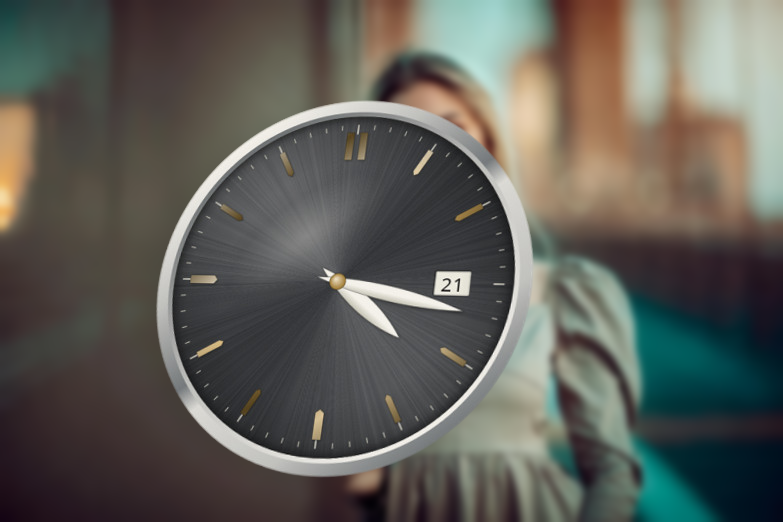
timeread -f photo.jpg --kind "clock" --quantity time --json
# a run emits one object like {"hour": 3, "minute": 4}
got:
{"hour": 4, "minute": 17}
